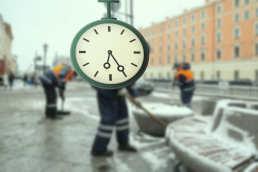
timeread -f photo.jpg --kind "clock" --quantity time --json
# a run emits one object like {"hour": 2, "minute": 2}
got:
{"hour": 6, "minute": 25}
